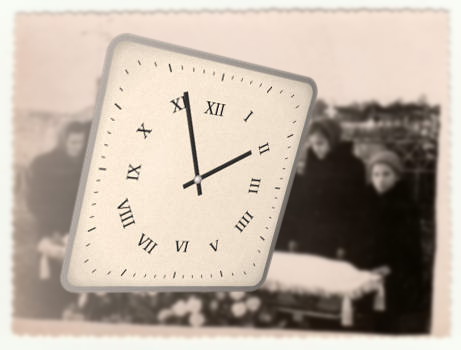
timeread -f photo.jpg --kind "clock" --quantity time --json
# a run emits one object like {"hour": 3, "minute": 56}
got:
{"hour": 1, "minute": 56}
